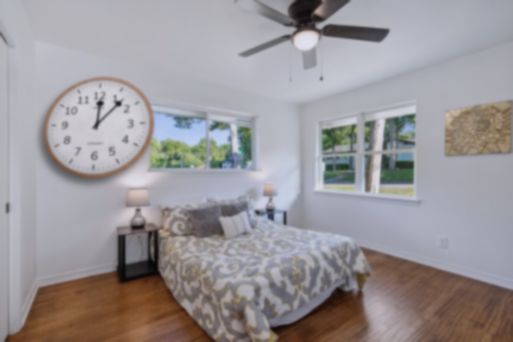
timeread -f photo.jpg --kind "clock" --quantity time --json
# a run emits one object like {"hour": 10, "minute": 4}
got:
{"hour": 12, "minute": 7}
